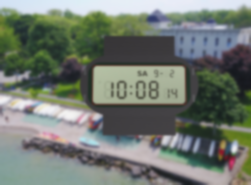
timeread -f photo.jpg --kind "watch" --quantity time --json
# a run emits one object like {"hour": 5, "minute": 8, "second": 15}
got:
{"hour": 10, "minute": 8, "second": 14}
